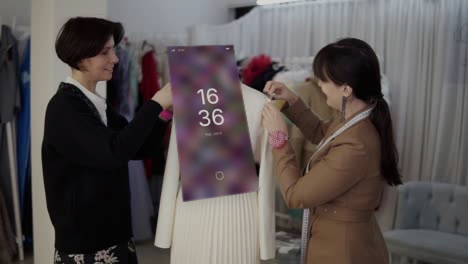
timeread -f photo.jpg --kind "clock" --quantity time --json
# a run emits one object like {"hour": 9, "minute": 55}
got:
{"hour": 16, "minute": 36}
